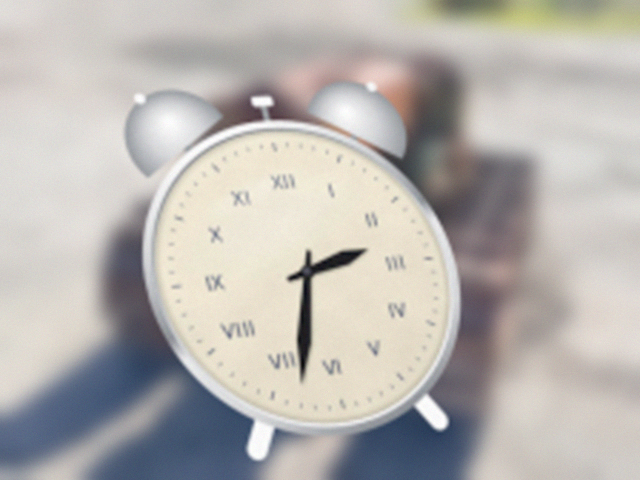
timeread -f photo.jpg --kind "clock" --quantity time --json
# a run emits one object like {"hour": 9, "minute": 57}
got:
{"hour": 2, "minute": 33}
